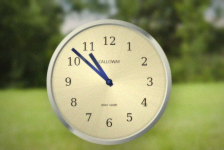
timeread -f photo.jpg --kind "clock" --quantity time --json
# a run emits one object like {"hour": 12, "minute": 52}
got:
{"hour": 10, "minute": 52}
